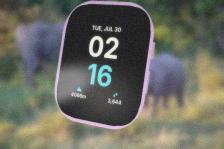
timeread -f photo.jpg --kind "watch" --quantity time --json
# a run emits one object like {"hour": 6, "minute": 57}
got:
{"hour": 2, "minute": 16}
